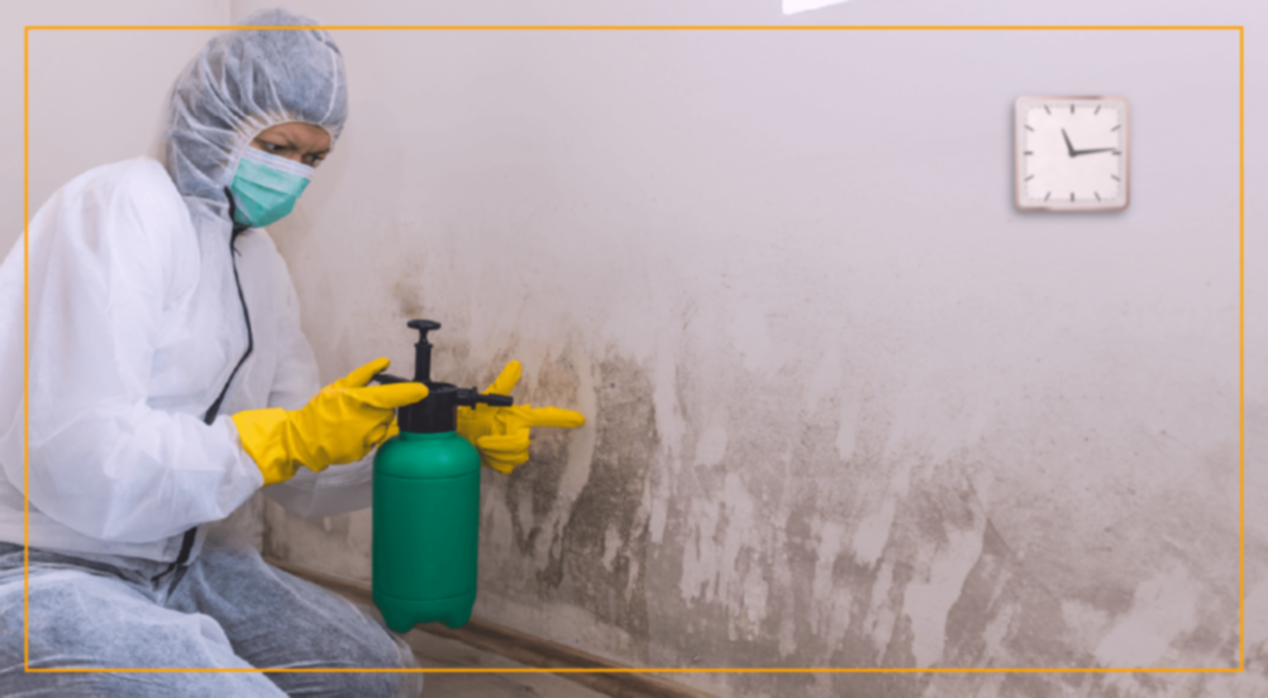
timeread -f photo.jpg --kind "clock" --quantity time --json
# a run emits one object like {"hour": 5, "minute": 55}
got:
{"hour": 11, "minute": 14}
